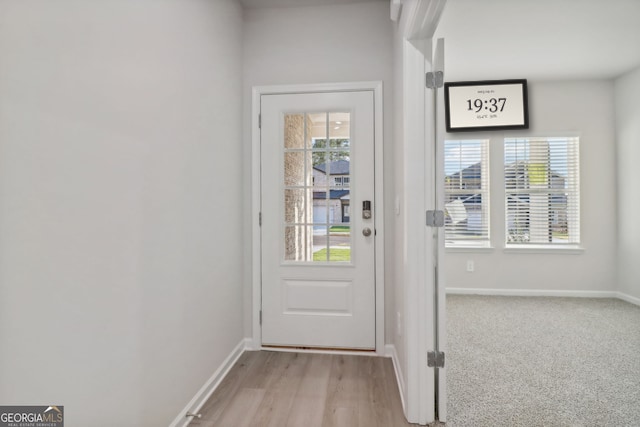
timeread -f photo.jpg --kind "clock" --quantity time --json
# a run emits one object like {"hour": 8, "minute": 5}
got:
{"hour": 19, "minute": 37}
